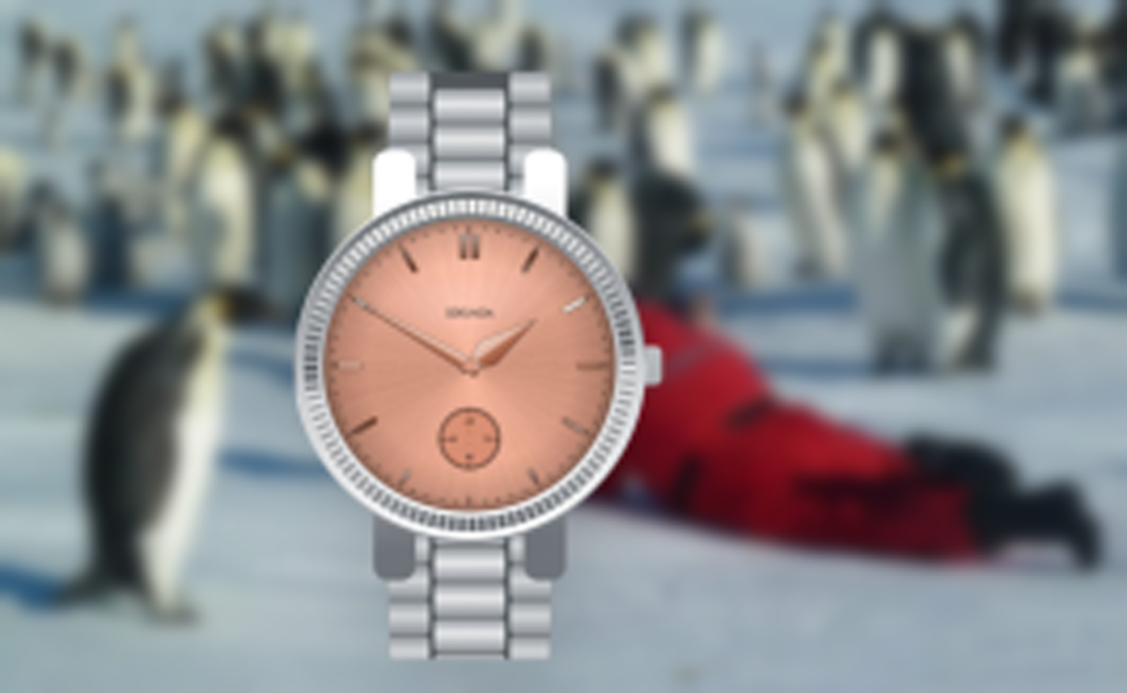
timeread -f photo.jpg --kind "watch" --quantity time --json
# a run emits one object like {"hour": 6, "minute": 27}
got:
{"hour": 1, "minute": 50}
